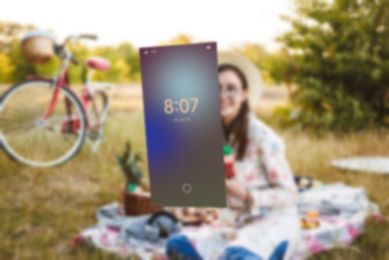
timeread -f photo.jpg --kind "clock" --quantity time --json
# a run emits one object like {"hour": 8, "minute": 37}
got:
{"hour": 8, "minute": 7}
